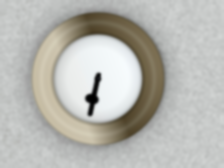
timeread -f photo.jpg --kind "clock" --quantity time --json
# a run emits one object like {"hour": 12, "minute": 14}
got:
{"hour": 6, "minute": 32}
